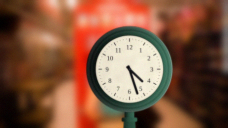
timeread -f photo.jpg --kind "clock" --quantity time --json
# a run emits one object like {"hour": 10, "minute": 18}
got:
{"hour": 4, "minute": 27}
